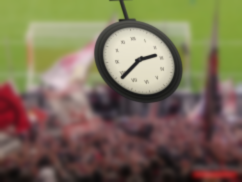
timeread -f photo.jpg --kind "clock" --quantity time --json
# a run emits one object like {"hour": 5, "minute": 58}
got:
{"hour": 2, "minute": 39}
